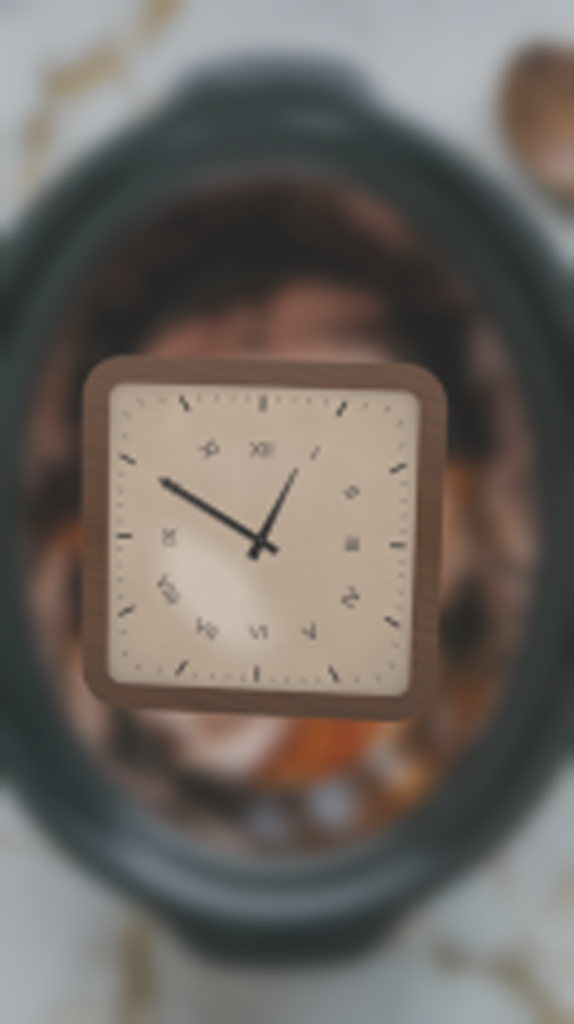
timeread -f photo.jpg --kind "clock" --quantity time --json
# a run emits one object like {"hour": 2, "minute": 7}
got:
{"hour": 12, "minute": 50}
